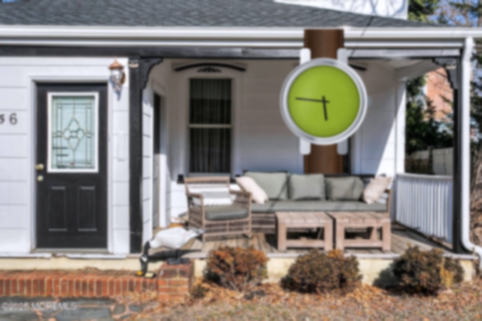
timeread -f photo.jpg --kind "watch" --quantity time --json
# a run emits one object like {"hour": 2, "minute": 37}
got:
{"hour": 5, "minute": 46}
